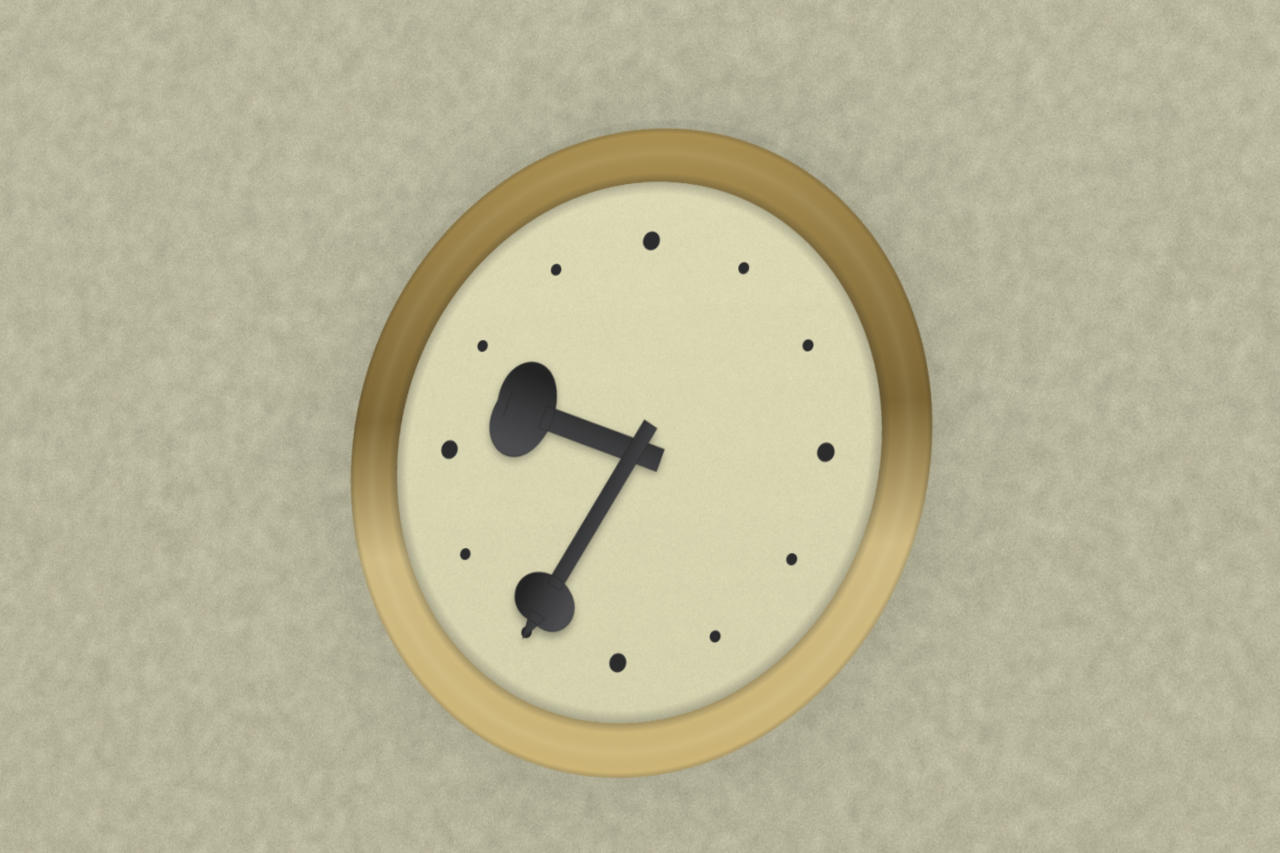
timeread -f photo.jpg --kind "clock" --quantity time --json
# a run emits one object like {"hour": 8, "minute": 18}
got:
{"hour": 9, "minute": 35}
